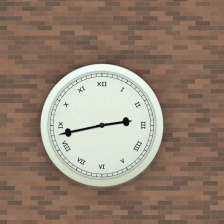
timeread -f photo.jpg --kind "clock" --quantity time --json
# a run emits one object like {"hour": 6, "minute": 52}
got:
{"hour": 2, "minute": 43}
